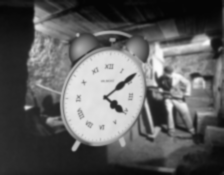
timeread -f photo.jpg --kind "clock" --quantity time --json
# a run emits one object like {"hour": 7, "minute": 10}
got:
{"hour": 4, "minute": 9}
